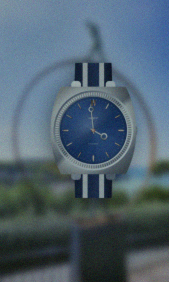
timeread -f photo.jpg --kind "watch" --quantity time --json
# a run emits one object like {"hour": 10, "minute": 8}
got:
{"hour": 3, "minute": 59}
